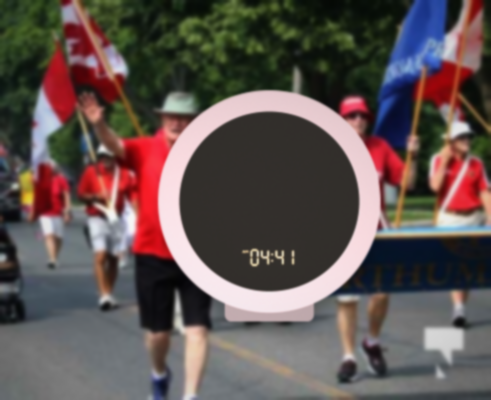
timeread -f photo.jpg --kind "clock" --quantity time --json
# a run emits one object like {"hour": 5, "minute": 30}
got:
{"hour": 4, "minute": 41}
